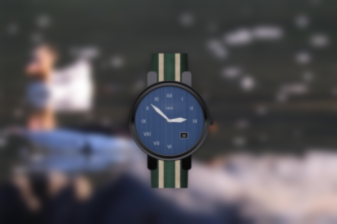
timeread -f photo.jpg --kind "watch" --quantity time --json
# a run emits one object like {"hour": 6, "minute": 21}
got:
{"hour": 2, "minute": 52}
